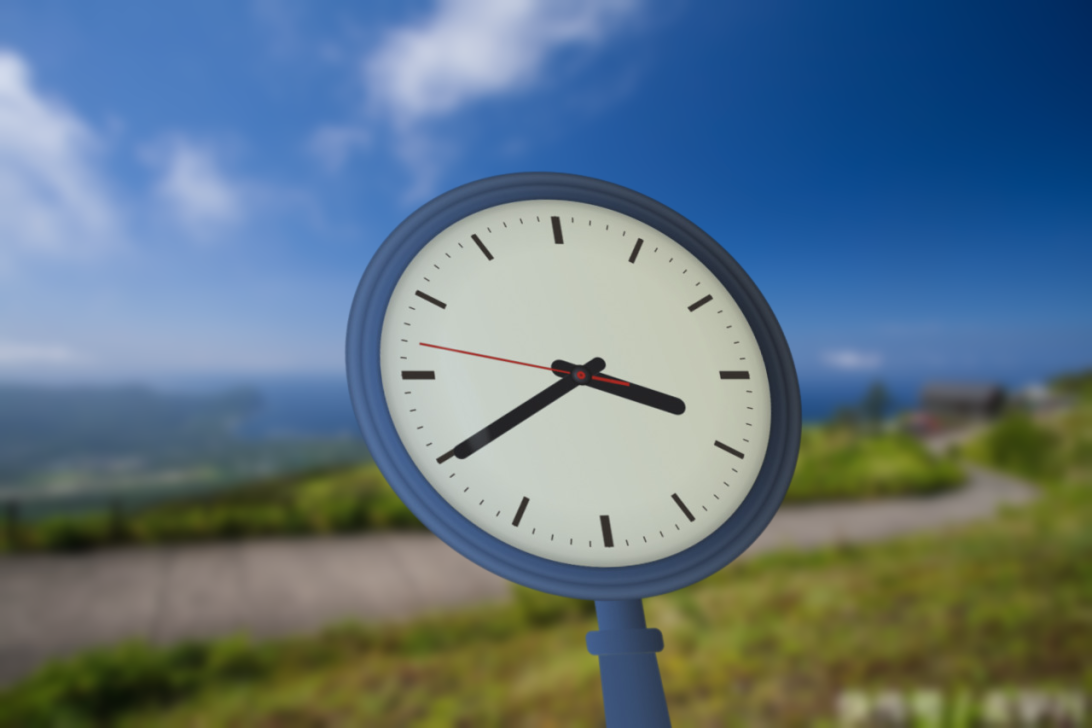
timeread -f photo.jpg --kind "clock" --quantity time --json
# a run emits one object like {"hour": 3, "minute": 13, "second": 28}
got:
{"hour": 3, "minute": 39, "second": 47}
